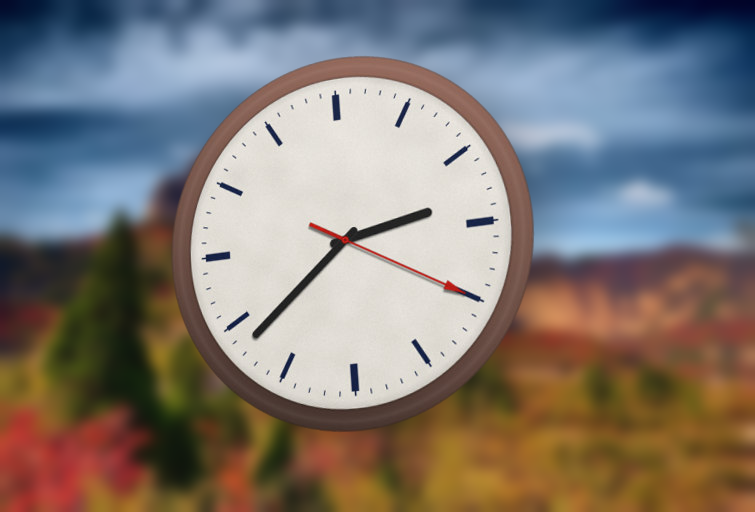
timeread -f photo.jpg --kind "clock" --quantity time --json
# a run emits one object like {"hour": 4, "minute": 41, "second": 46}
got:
{"hour": 2, "minute": 38, "second": 20}
